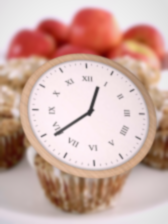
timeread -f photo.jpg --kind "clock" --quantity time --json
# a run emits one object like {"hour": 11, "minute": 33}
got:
{"hour": 12, "minute": 39}
